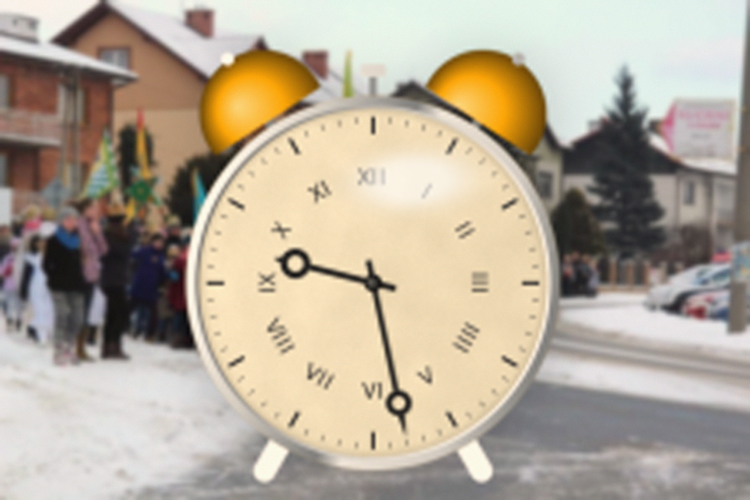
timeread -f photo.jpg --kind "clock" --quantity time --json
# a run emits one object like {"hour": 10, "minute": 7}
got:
{"hour": 9, "minute": 28}
